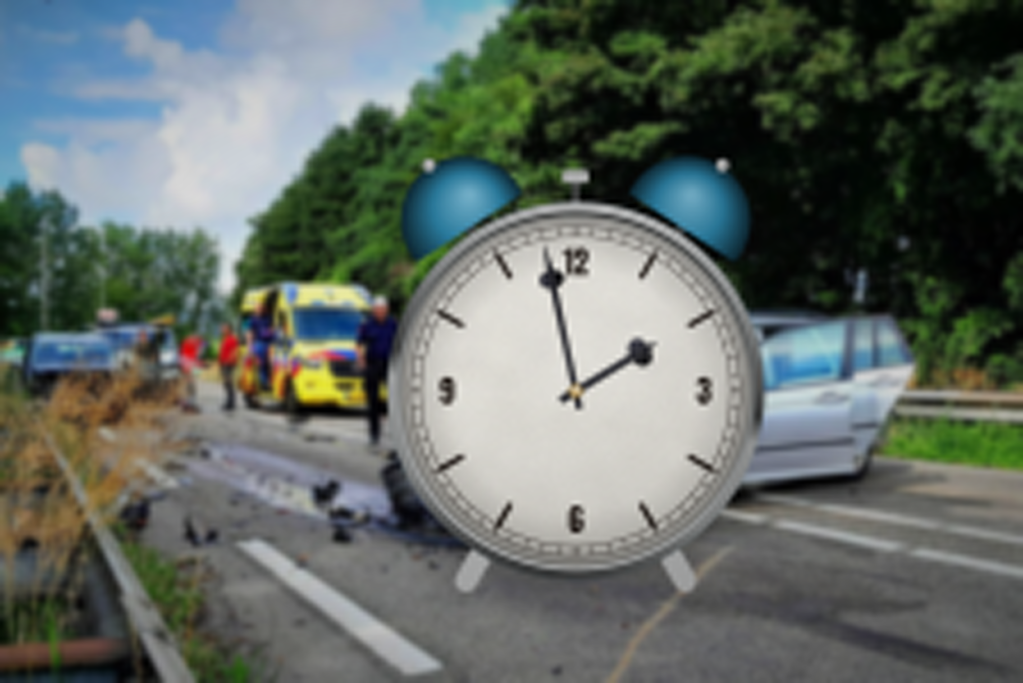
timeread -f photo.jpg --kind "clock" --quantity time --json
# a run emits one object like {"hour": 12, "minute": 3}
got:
{"hour": 1, "minute": 58}
